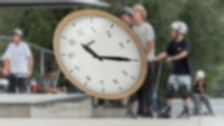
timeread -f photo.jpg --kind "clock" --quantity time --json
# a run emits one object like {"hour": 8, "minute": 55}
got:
{"hour": 11, "minute": 20}
